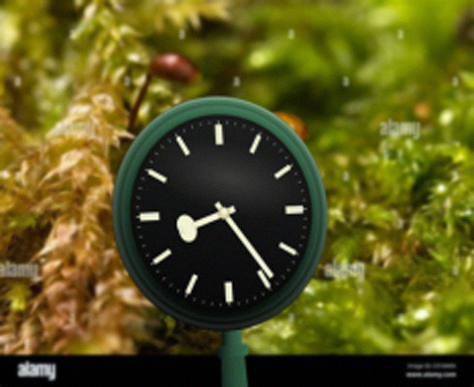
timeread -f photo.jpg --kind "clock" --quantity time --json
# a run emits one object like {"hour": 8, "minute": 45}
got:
{"hour": 8, "minute": 24}
